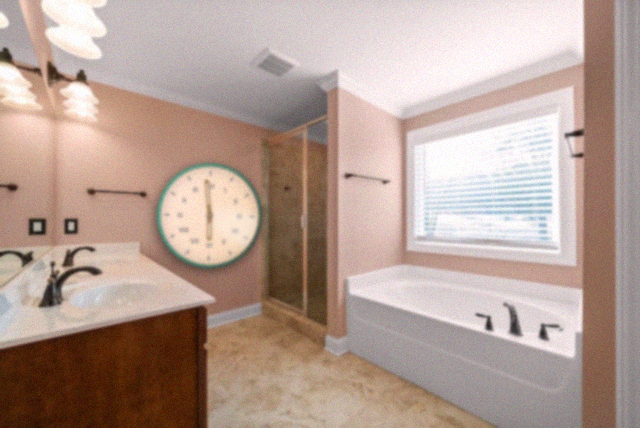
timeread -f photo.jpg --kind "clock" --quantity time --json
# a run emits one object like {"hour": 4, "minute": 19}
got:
{"hour": 5, "minute": 59}
